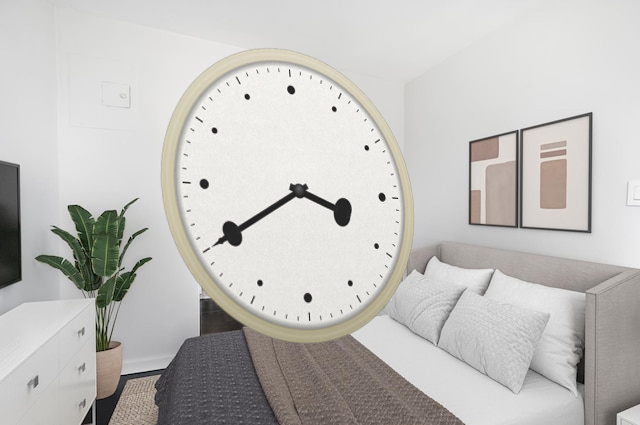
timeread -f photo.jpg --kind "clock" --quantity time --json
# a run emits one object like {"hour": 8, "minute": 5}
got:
{"hour": 3, "minute": 40}
